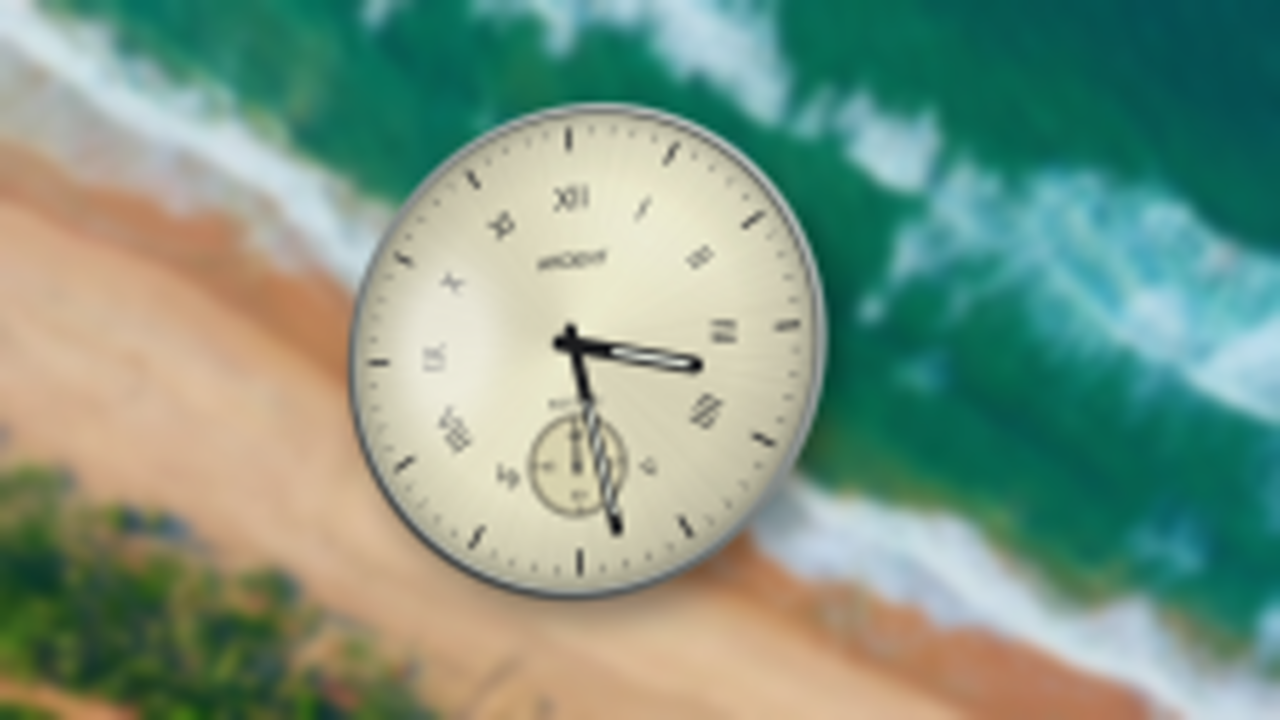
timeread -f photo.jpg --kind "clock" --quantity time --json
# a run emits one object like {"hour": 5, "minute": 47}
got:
{"hour": 3, "minute": 28}
